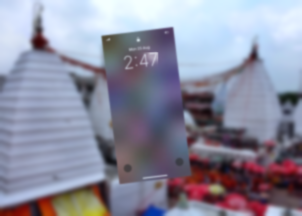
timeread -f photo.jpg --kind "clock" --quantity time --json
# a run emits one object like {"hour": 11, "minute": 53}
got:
{"hour": 2, "minute": 47}
